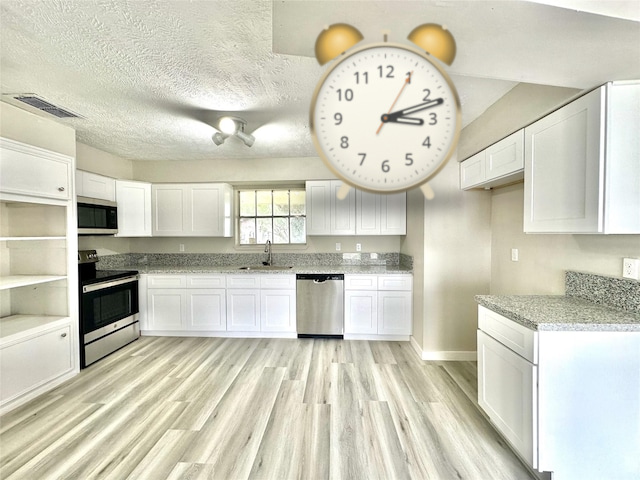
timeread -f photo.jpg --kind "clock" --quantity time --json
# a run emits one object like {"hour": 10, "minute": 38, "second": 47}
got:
{"hour": 3, "minute": 12, "second": 5}
